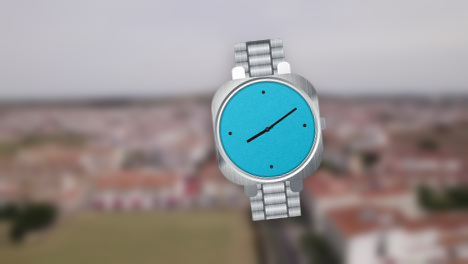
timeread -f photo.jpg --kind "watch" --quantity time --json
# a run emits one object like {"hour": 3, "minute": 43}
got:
{"hour": 8, "minute": 10}
